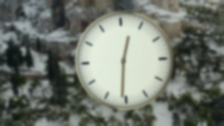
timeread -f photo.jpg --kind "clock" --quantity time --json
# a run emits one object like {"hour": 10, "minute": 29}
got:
{"hour": 12, "minute": 31}
